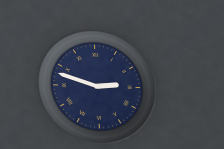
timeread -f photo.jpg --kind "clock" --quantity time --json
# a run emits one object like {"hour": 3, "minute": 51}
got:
{"hour": 2, "minute": 48}
